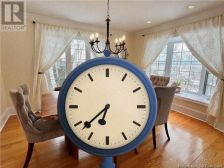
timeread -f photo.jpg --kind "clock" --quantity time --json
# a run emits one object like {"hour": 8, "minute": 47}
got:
{"hour": 6, "minute": 38}
